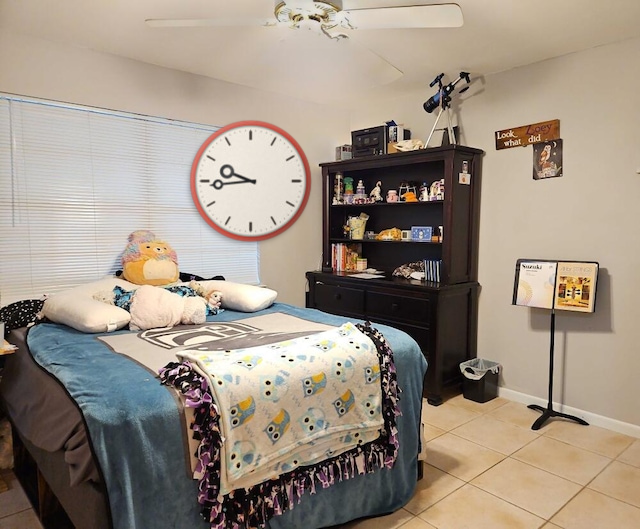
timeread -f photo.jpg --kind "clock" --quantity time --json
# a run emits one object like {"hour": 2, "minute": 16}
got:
{"hour": 9, "minute": 44}
